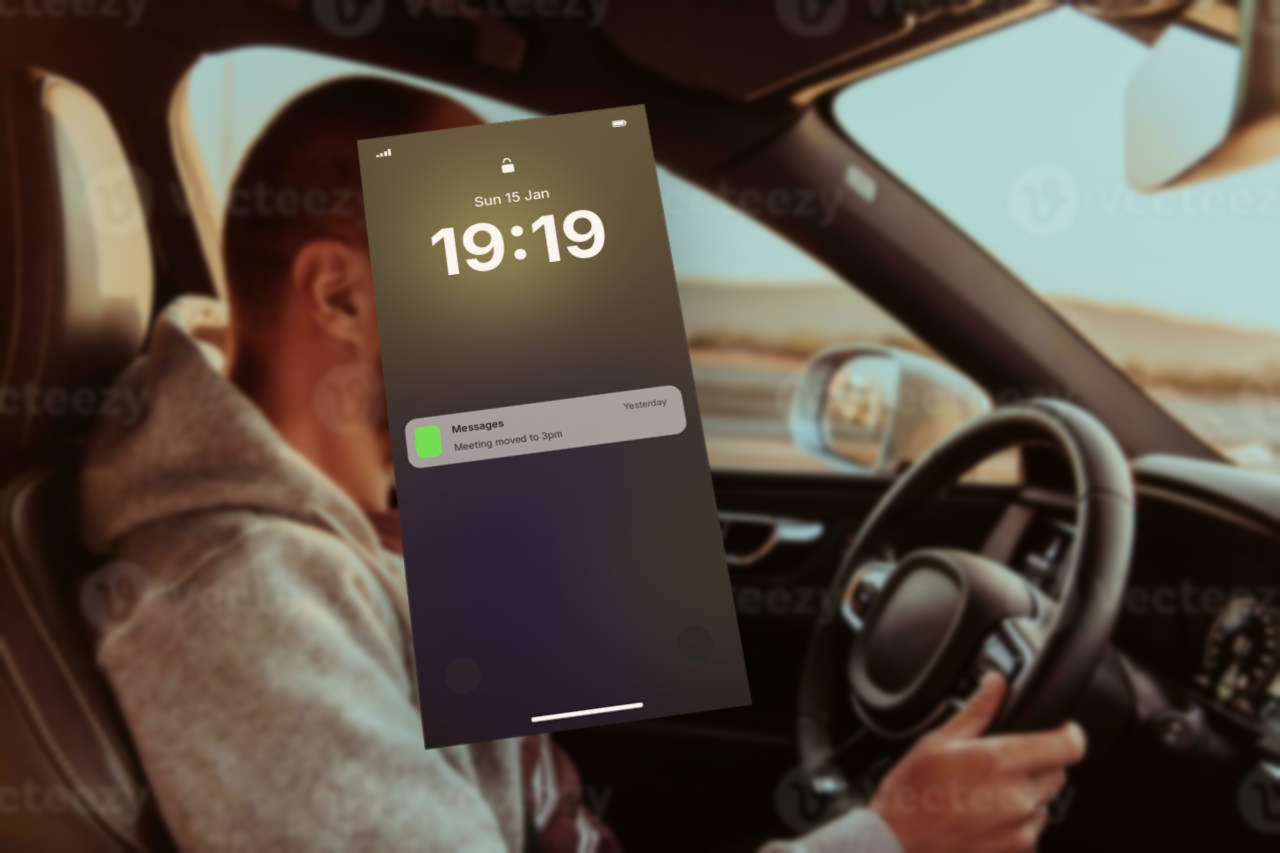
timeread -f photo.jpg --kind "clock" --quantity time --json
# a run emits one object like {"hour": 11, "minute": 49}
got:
{"hour": 19, "minute": 19}
